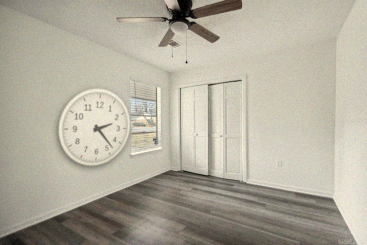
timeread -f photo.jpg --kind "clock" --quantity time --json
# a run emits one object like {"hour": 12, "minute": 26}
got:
{"hour": 2, "minute": 23}
